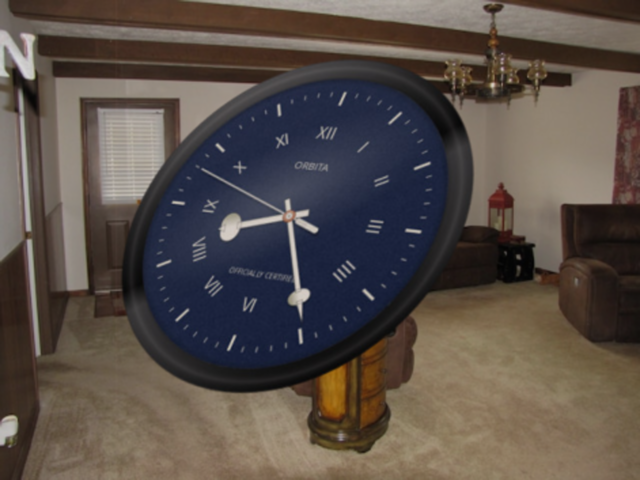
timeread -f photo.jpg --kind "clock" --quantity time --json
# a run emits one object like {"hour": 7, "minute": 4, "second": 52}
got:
{"hour": 8, "minute": 24, "second": 48}
